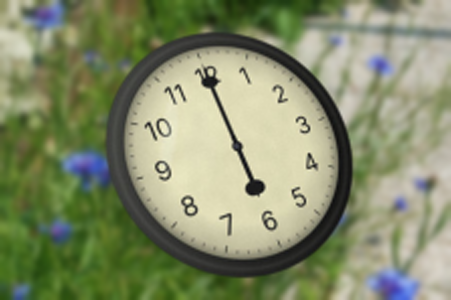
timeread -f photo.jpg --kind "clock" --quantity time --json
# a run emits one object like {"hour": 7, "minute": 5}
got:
{"hour": 6, "minute": 0}
